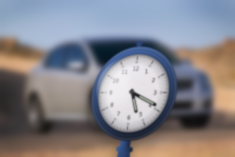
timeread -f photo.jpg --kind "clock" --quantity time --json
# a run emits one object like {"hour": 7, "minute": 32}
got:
{"hour": 5, "minute": 19}
